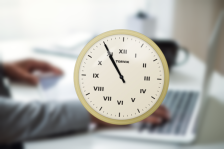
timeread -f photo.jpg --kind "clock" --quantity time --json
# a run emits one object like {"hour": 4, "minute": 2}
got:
{"hour": 10, "minute": 55}
